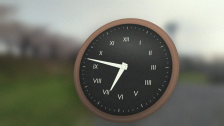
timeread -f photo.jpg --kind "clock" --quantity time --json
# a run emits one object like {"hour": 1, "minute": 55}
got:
{"hour": 6, "minute": 47}
